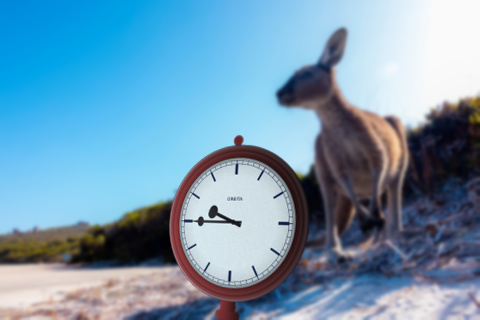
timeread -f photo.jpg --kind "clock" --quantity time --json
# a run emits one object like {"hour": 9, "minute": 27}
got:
{"hour": 9, "minute": 45}
